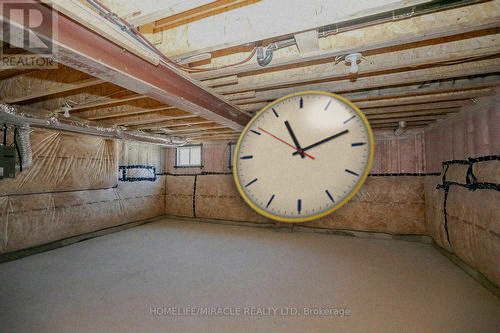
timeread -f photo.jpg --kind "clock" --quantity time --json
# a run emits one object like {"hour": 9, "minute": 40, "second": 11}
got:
{"hour": 11, "minute": 11, "second": 51}
